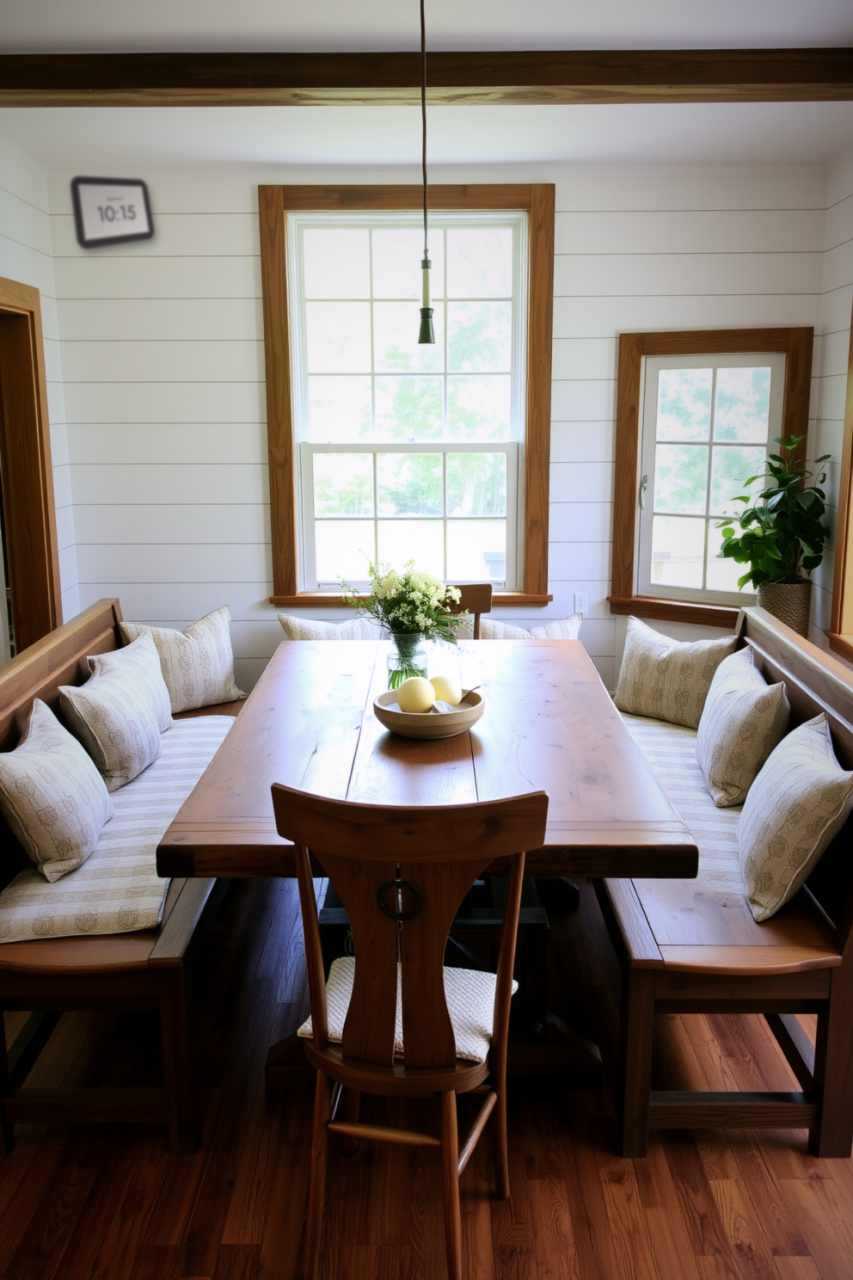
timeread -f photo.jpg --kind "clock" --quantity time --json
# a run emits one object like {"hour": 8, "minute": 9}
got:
{"hour": 10, "minute": 15}
